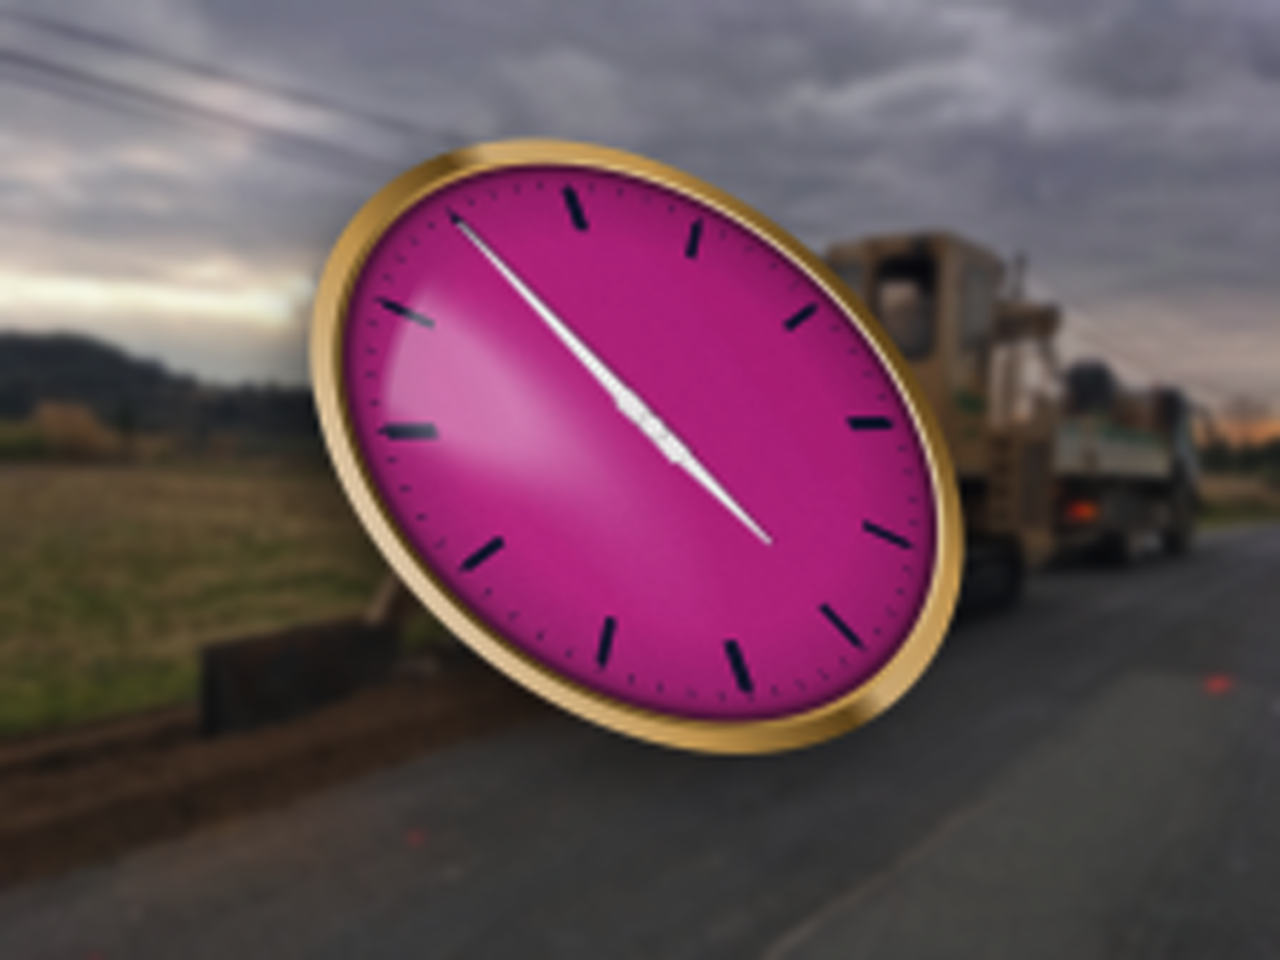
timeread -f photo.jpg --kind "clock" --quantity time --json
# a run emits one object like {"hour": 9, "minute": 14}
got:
{"hour": 4, "minute": 55}
